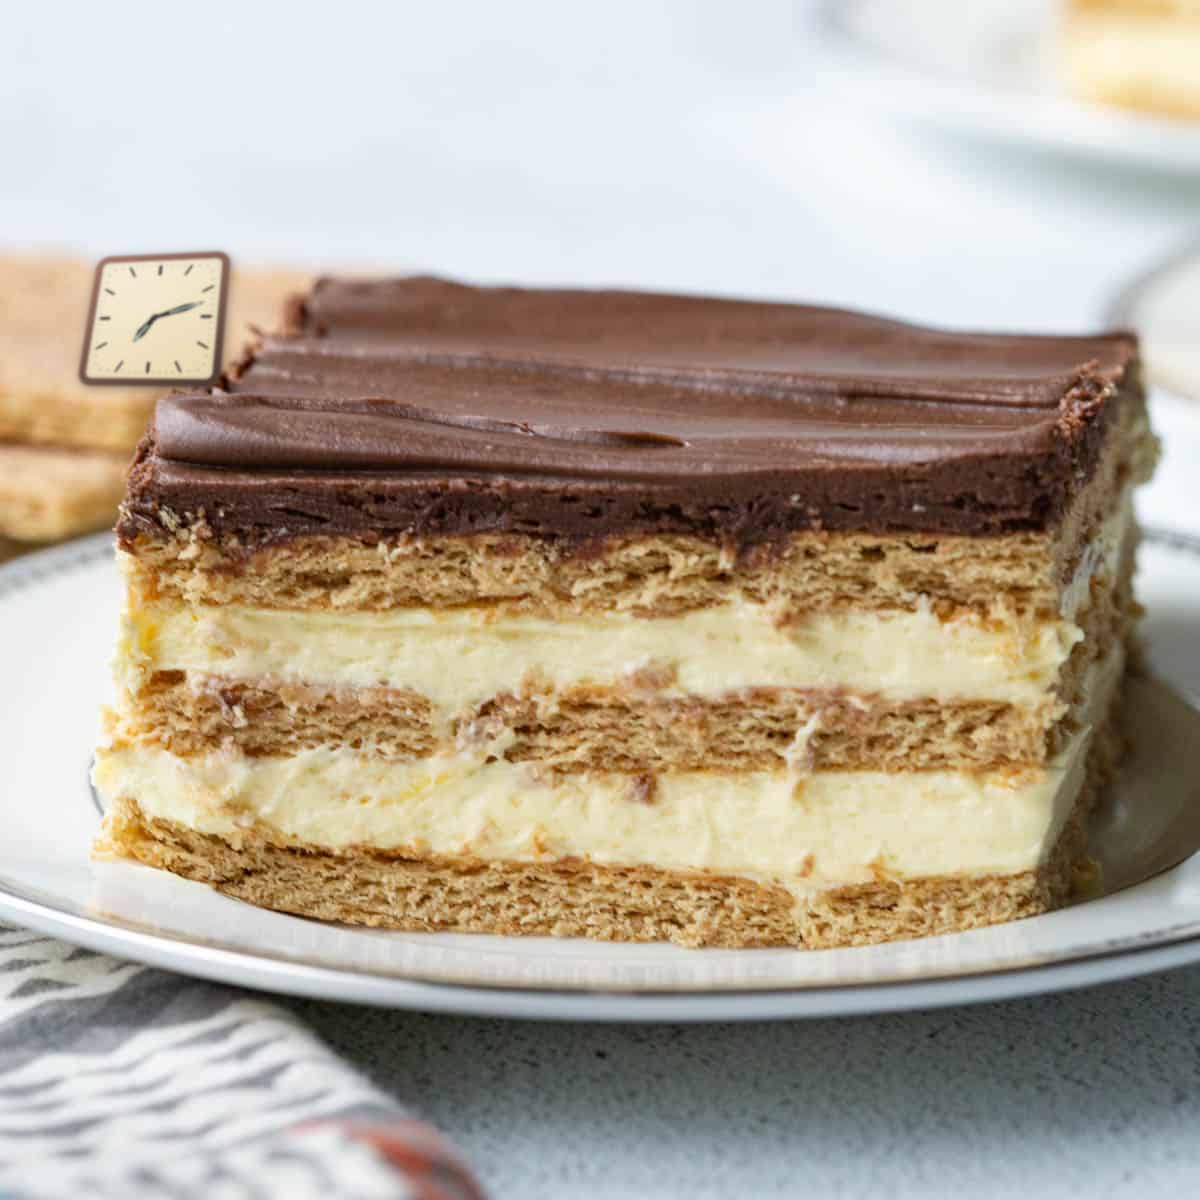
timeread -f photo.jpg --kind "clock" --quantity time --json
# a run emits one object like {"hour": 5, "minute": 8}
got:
{"hour": 7, "minute": 12}
